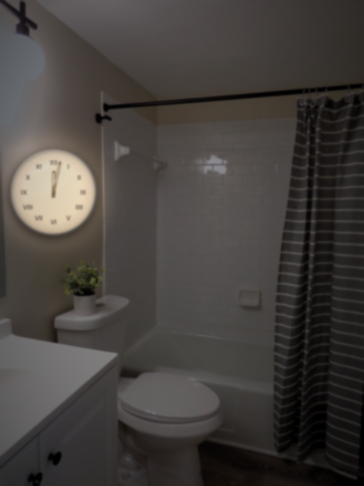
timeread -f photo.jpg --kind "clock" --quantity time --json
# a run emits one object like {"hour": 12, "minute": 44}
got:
{"hour": 12, "minute": 2}
